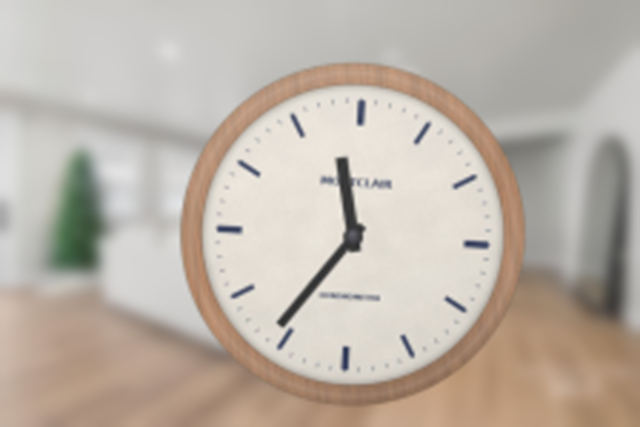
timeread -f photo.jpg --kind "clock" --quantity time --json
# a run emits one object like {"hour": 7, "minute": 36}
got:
{"hour": 11, "minute": 36}
